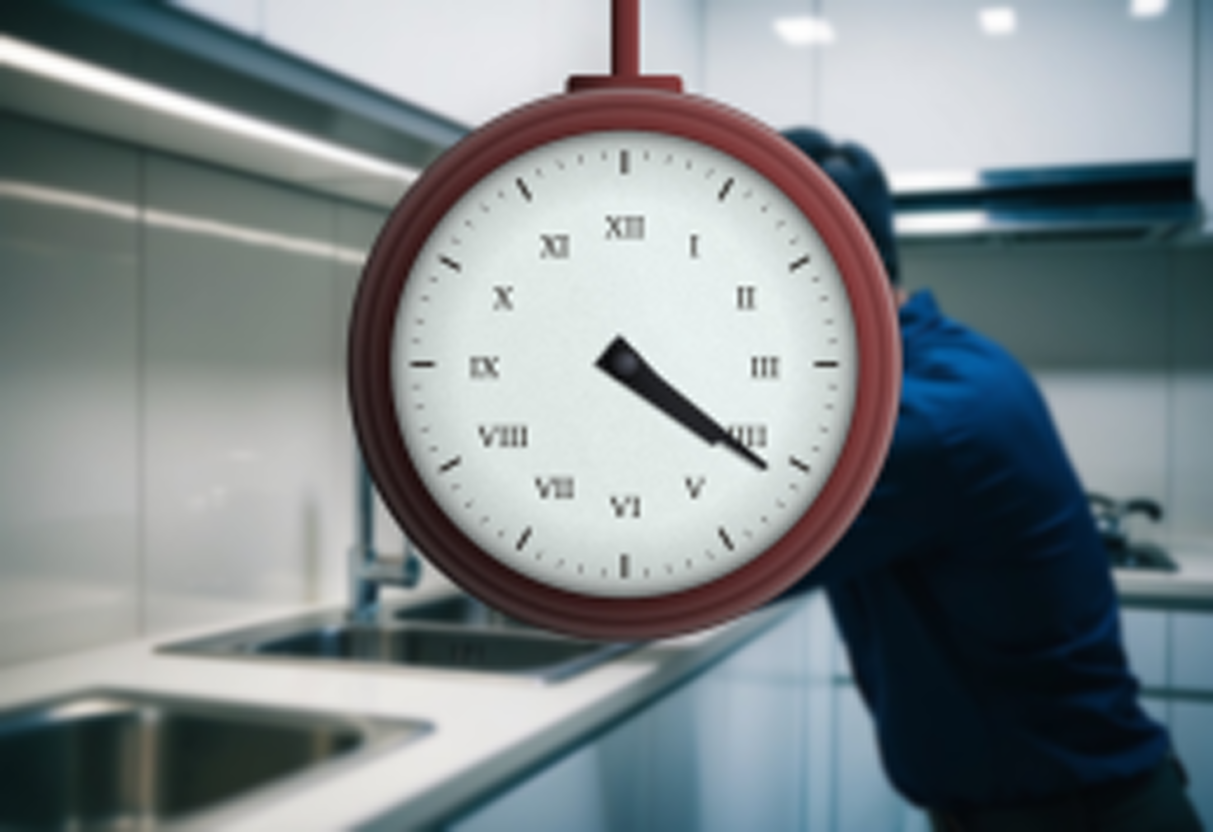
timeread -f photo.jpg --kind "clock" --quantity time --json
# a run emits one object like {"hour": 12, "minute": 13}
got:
{"hour": 4, "minute": 21}
